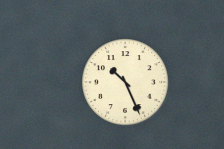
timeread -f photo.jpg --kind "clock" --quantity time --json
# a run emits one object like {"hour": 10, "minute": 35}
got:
{"hour": 10, "minute": 26}
